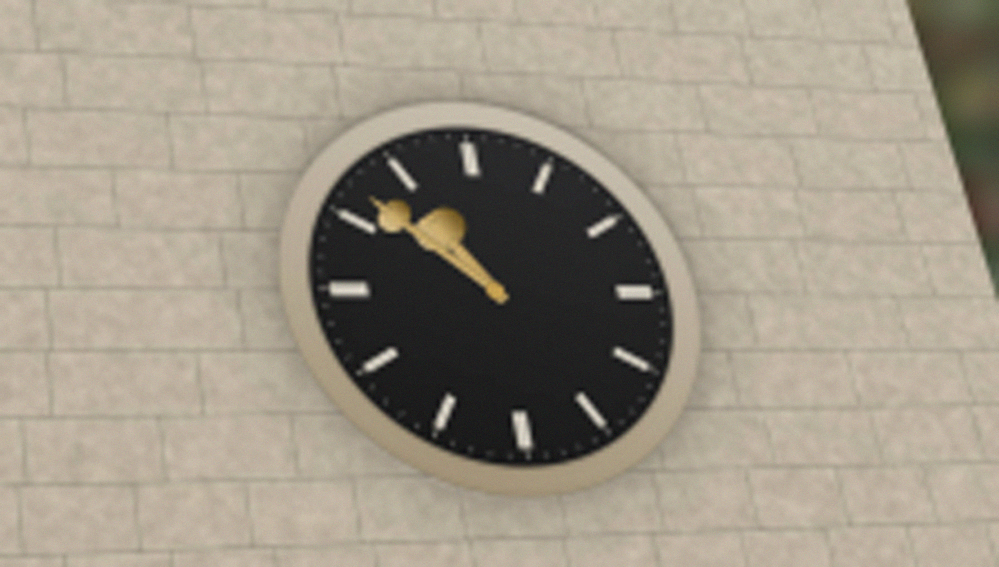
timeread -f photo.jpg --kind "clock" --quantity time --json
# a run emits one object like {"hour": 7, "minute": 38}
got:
{"hour": 10, "minute": 52}
